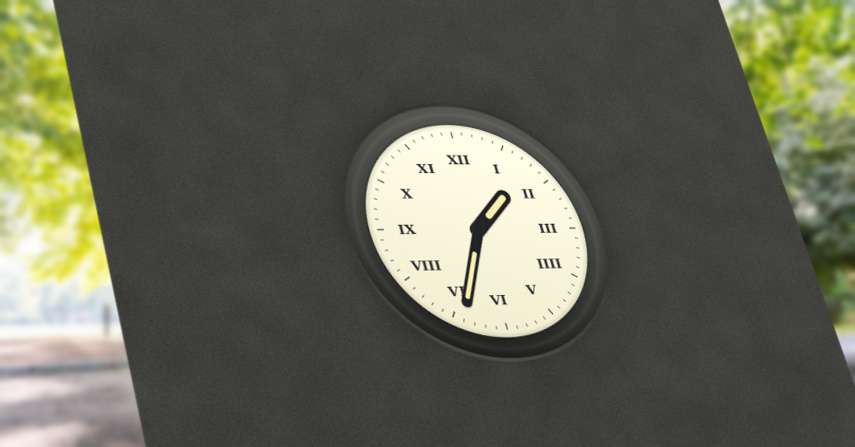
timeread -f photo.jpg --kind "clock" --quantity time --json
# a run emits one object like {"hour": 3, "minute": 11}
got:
{"hour": 1, "minute": 34}
